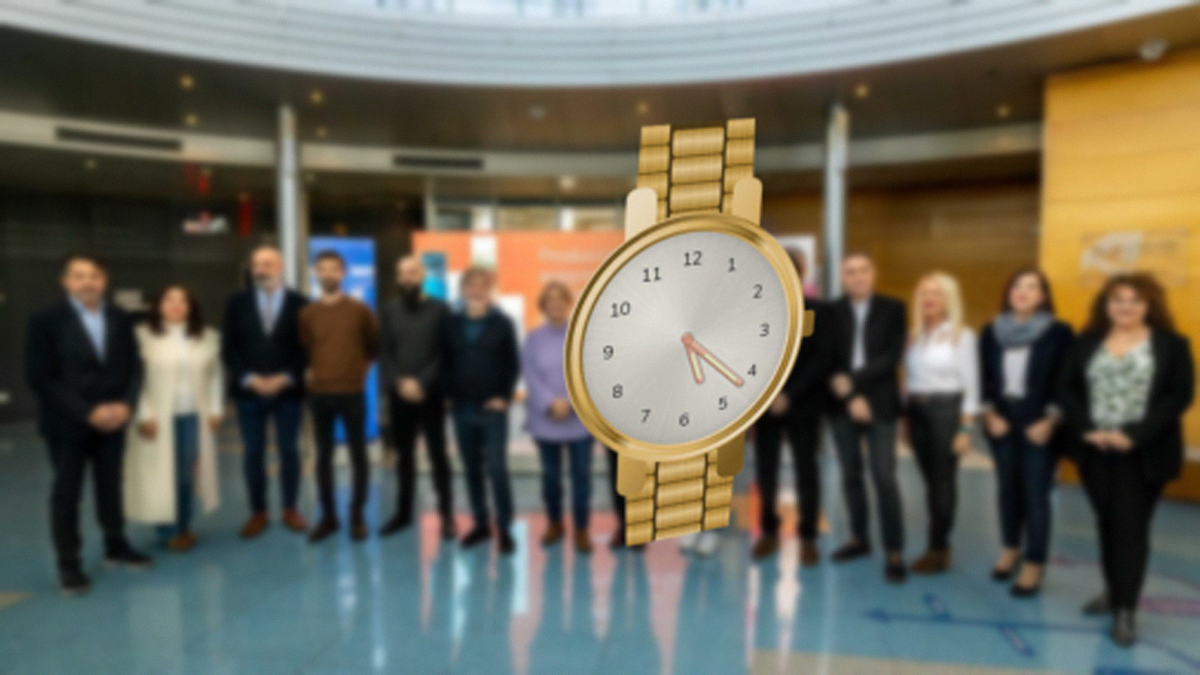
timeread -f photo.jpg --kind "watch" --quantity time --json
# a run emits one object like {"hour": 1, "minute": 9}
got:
{"hour": 5, "minute": 22}
